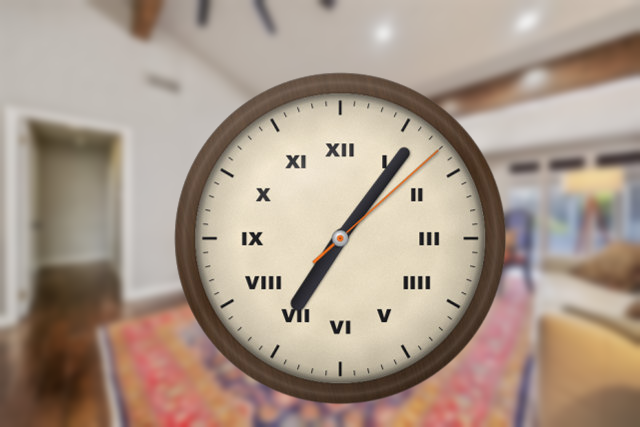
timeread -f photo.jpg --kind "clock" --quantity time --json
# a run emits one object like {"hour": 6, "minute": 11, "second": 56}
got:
{"hour": 7, "minute": 6, "second": 8}
